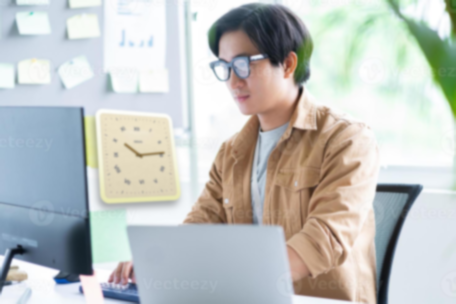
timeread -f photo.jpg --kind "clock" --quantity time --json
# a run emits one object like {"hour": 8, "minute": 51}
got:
{"hour": 10, "minute": 14}
